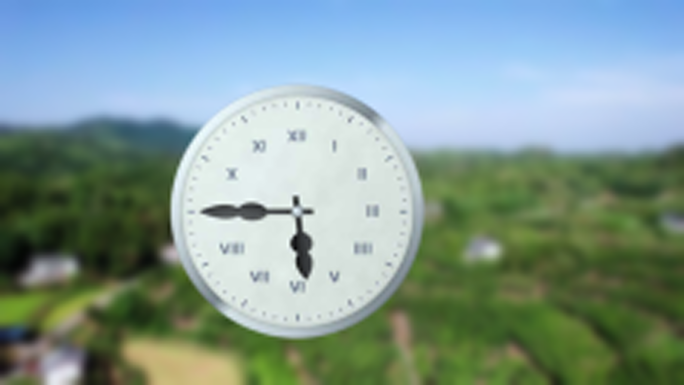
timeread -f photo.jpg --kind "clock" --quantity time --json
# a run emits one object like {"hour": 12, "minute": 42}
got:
{"hour": 5, "minute": 45}
